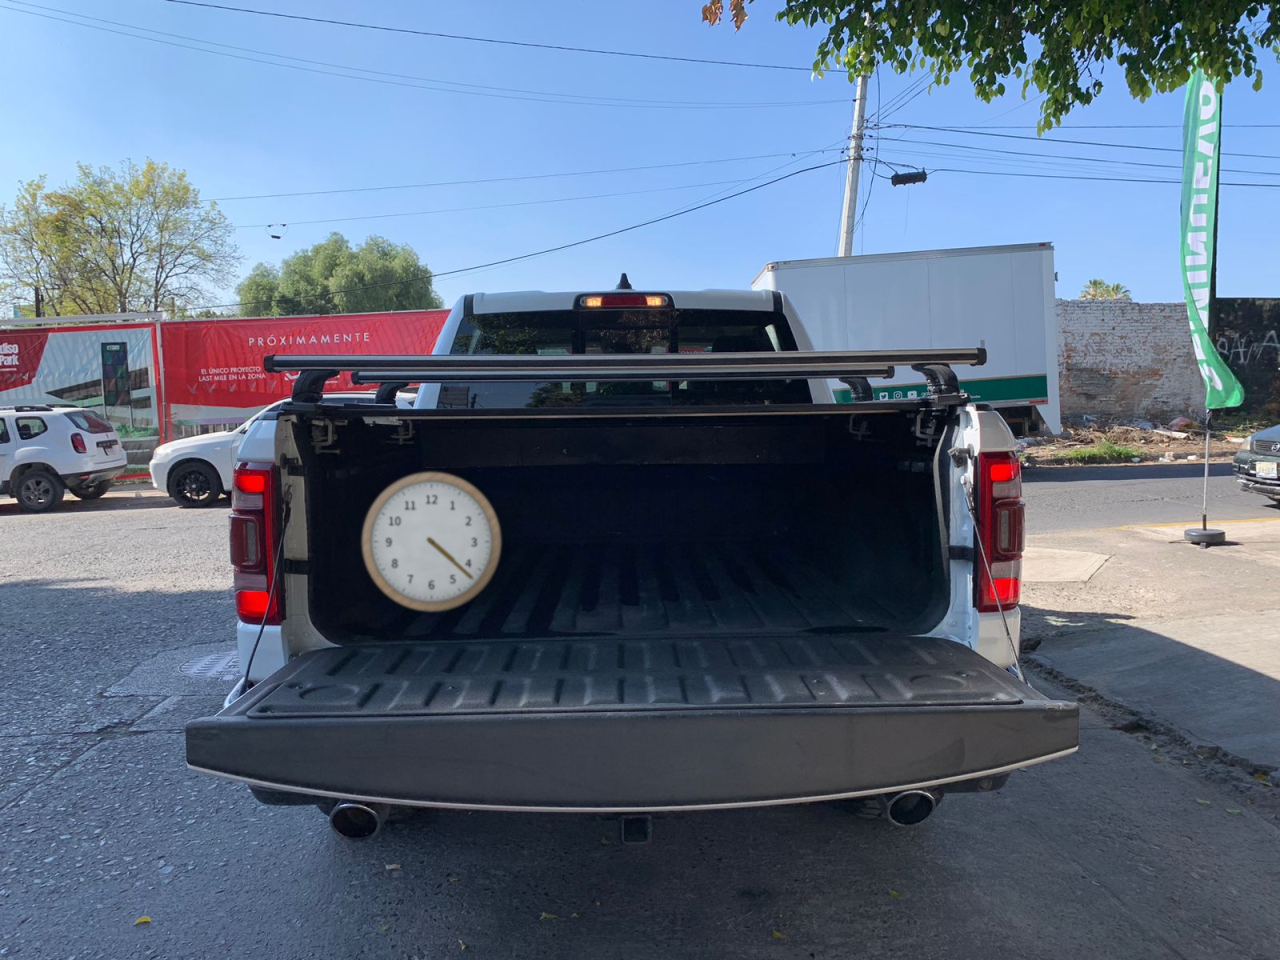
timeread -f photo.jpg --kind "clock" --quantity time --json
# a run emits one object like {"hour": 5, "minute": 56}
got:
{"hour": 4, "minute": 22}
